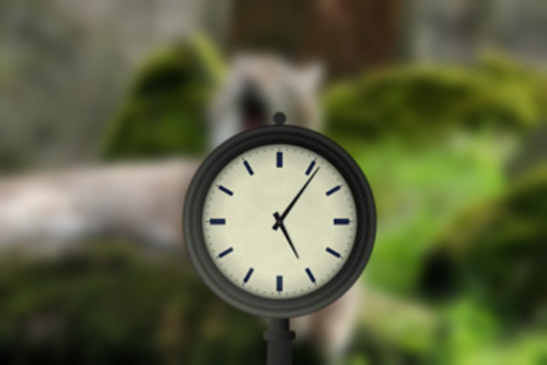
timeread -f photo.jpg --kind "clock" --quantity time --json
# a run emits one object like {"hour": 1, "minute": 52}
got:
{"hour": 5, "minute": 6}
